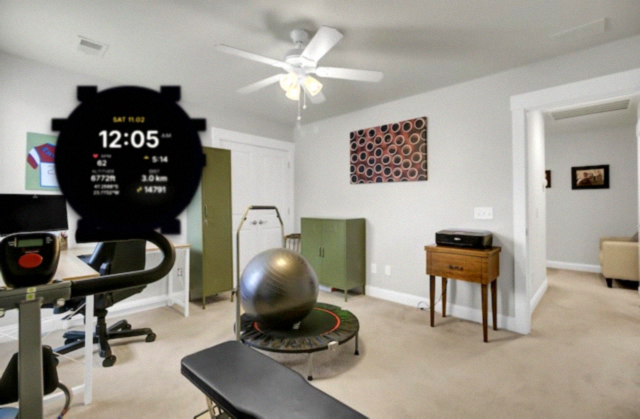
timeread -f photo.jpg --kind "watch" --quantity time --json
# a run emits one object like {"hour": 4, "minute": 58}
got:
{"hour": 12, "minute": 5}
